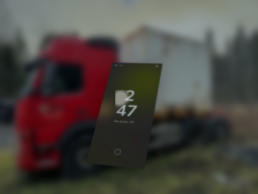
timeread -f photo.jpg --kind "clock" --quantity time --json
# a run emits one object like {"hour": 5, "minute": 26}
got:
{"hour": 2, "minute": 47}
